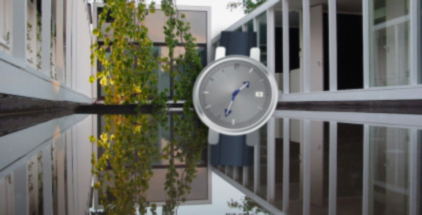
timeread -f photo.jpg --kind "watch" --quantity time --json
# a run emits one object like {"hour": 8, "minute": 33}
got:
{"hour": 1, "minute": 33}
